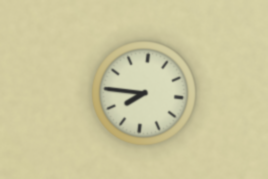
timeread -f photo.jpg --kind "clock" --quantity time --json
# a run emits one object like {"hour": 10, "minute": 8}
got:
{"hour": 7, "minute": 45}
